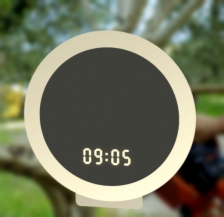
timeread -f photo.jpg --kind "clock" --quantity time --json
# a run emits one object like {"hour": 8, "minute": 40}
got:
{"hour": 9, "minute": 5}
